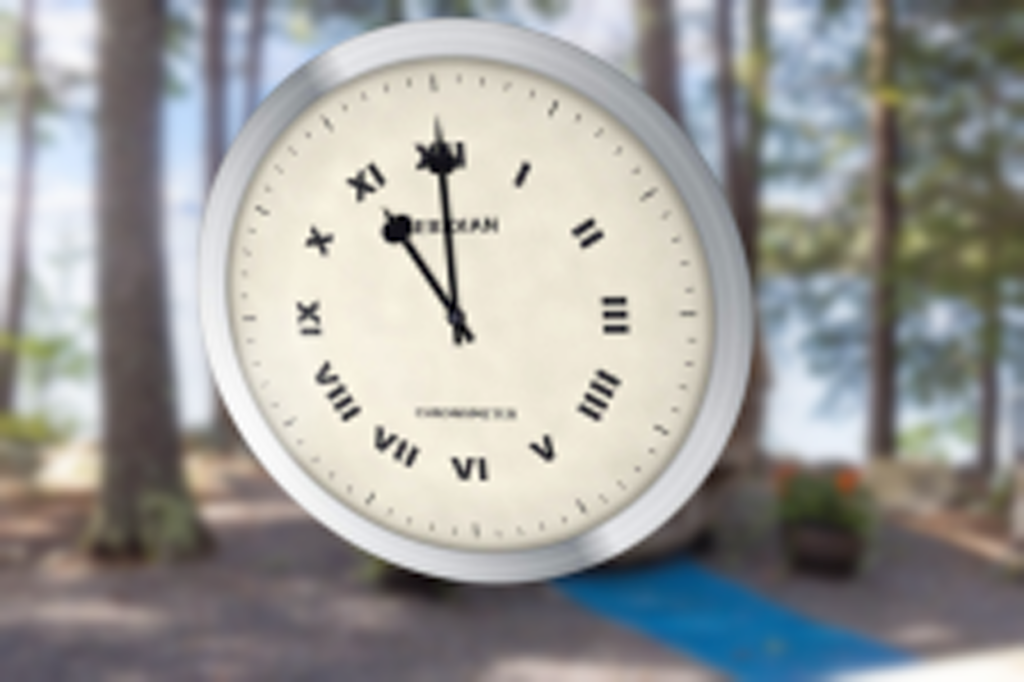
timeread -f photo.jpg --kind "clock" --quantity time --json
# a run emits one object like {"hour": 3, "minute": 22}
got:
{"hour": 11, "minute": 0}
